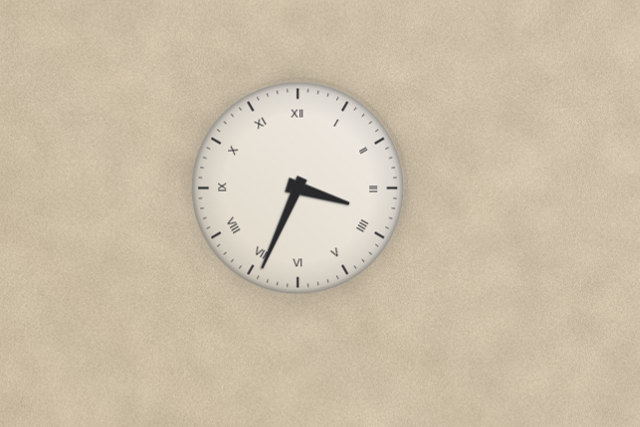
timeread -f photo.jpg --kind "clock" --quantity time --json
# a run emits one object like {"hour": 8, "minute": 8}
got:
{"hour": 3, "minute": 34}
